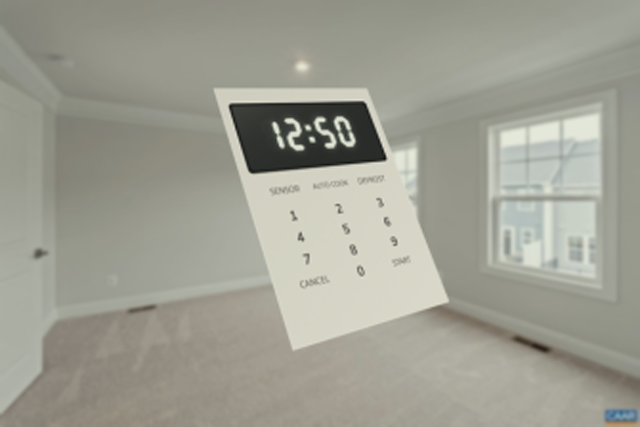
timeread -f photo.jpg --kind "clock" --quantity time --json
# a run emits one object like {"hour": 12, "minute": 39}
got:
{"hour": 12, "minute": 50}
